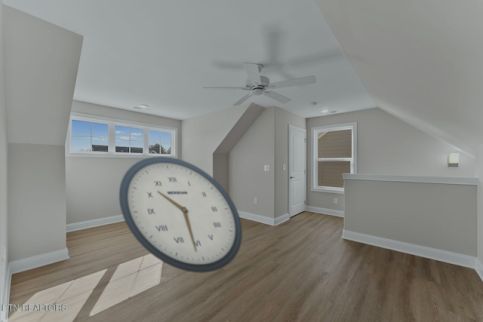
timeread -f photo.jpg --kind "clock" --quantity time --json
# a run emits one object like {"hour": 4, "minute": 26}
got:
{"hour": 10, "minute": 31}
